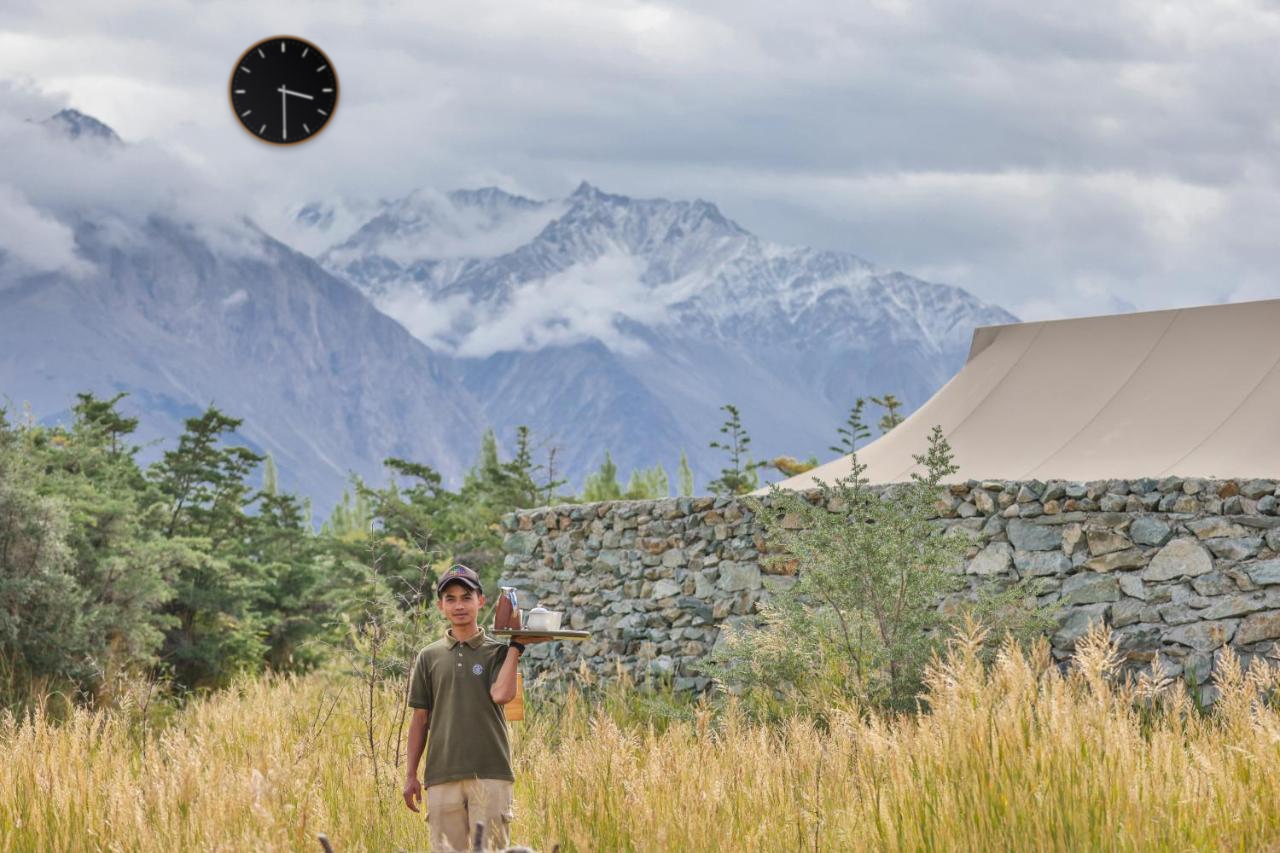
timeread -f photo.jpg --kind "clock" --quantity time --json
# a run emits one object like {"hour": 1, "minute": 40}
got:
{"hour": 3, "minute": 30}
